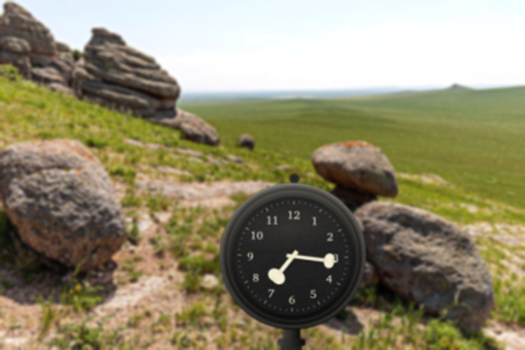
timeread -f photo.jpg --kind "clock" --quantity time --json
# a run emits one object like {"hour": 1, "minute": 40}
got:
{"hour": 7, "minute": 16}
